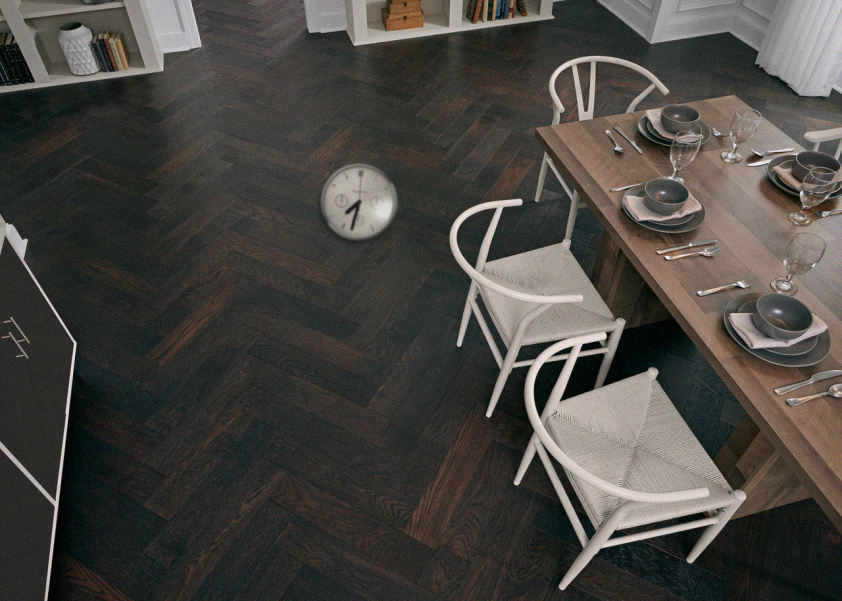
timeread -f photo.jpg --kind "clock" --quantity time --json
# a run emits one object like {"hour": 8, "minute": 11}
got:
{"hour": 7, "minute": 32}
